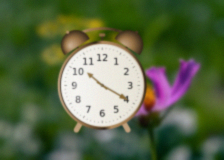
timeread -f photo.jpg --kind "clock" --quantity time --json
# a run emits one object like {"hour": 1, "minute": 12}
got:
{"hour": 10, "minute": 20}
